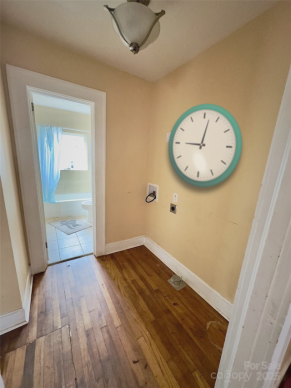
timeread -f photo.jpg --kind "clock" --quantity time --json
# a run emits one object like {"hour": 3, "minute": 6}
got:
{"hour": 9, "minute": 2}
